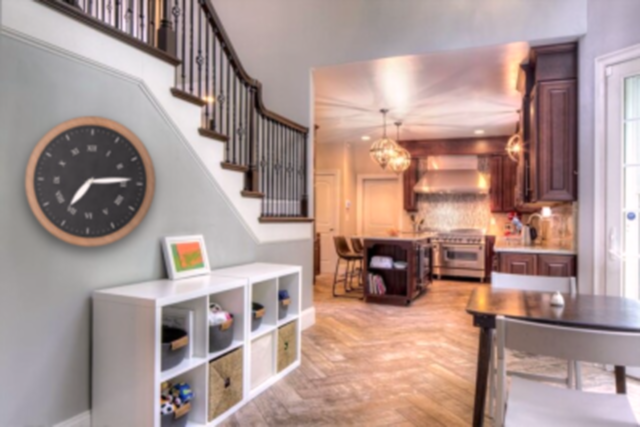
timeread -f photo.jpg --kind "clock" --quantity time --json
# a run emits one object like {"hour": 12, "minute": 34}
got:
{"hour": 7, "minute": 14}
